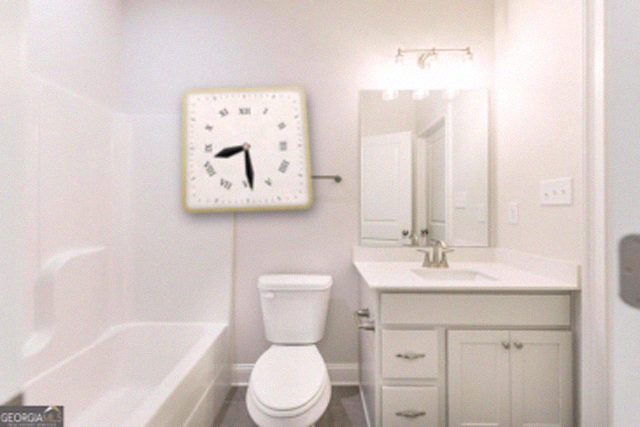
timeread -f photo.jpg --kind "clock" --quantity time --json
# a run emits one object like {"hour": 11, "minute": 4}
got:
{"hour": 8, "minute": 29}
